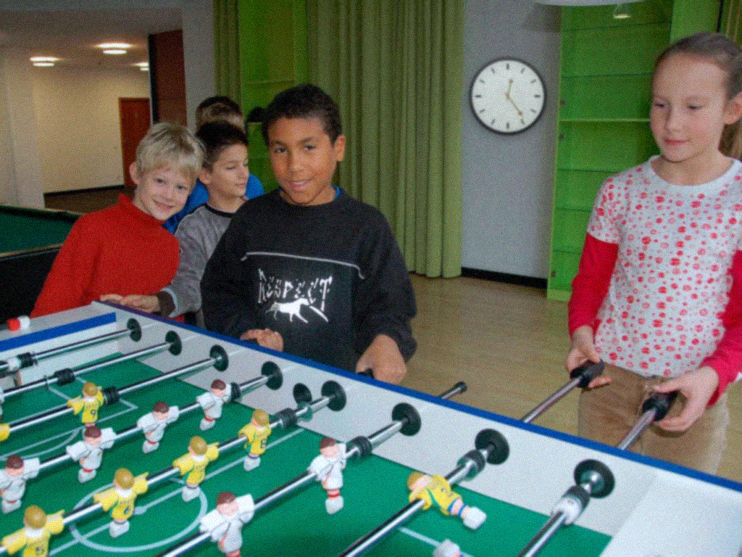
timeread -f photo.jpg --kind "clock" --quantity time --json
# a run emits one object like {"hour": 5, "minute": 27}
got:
{"hour": 12, "minute": 24}
